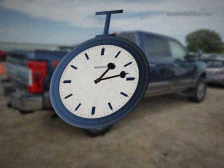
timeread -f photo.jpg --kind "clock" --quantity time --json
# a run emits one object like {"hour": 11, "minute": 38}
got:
{"hour": 1, "minute": 13}
